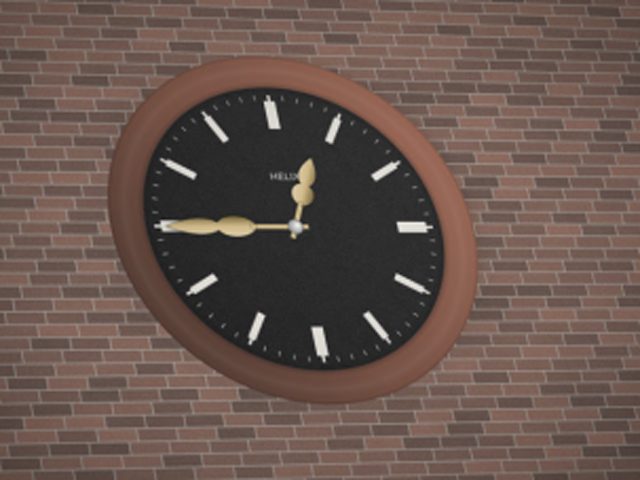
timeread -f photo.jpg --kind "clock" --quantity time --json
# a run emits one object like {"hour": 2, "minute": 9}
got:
{"hour": 12, "minute": 45}
